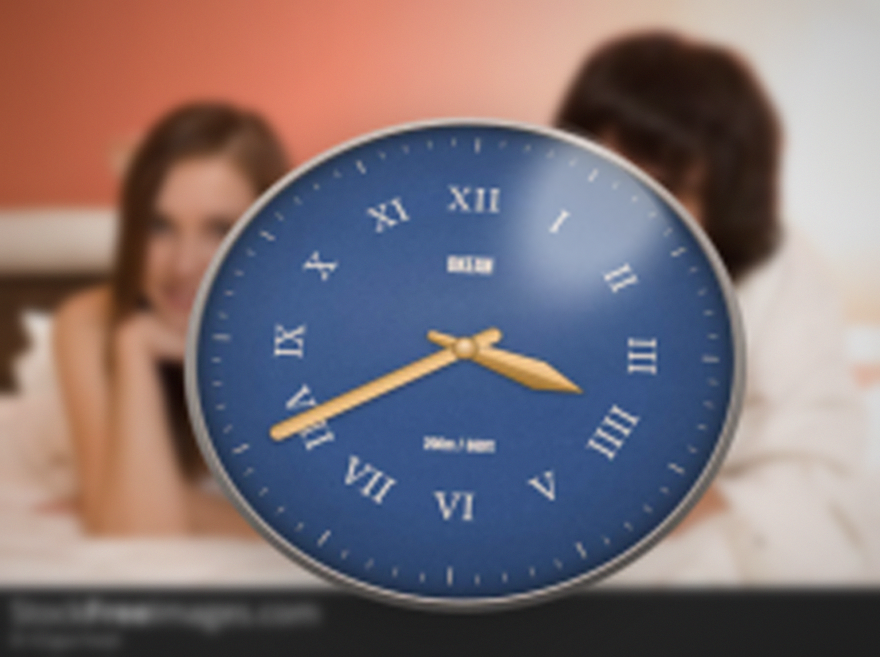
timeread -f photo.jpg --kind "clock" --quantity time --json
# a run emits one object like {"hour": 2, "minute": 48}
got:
{"hour": 3, "minute": 40}
